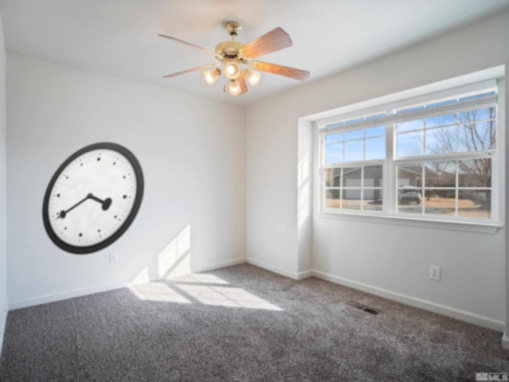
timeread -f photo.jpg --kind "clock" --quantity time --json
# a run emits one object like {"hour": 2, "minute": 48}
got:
{"hour": 3, "minute": 39}
